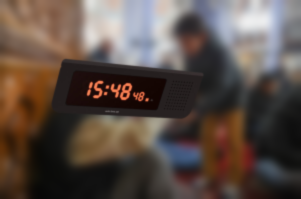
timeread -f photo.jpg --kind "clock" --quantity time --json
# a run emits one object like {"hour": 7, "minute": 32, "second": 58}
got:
{"hour": 15, "minute": 48, "second": 48}
